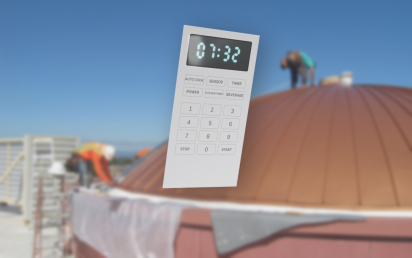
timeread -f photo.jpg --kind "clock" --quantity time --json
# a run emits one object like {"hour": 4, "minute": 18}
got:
{"hour": 7, "minute": 32}
